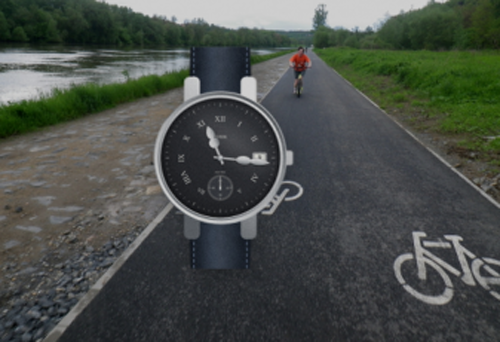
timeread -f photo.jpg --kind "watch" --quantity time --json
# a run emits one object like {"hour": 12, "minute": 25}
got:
{"hour": 11, "minute": 16}
